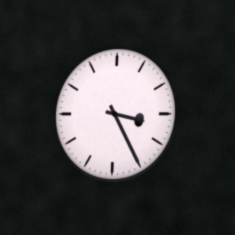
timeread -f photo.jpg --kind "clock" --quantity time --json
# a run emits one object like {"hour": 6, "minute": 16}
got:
{"hour": 3, "minute": 25}
